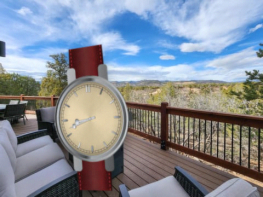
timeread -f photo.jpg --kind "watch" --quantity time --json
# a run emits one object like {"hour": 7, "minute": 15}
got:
{"hour": 8, "minute": 42}
